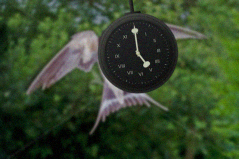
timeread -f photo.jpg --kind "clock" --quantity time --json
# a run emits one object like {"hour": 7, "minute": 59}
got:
{"hour": 5, "minute": 0}
